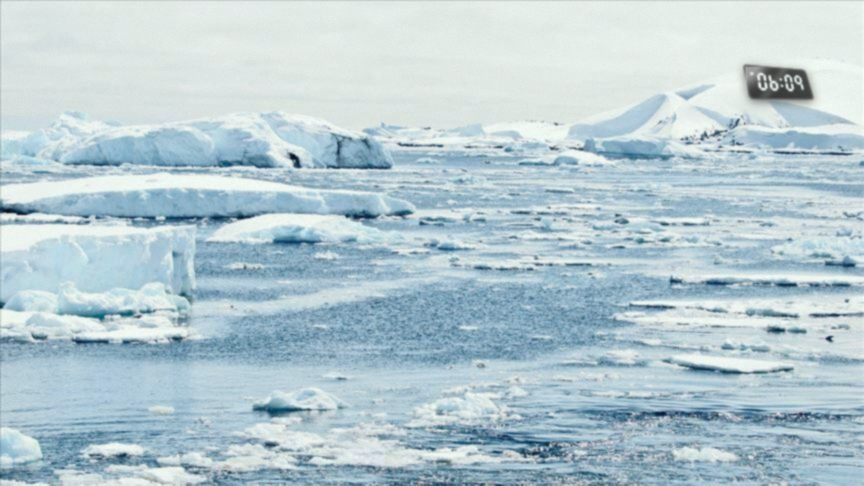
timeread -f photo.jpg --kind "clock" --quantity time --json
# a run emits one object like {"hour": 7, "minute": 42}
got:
{"hour": 6, "minute": 9}
